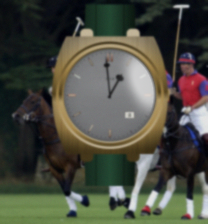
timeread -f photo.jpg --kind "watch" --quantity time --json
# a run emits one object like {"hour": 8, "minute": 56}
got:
{"hour": 12, "minute": 59}
